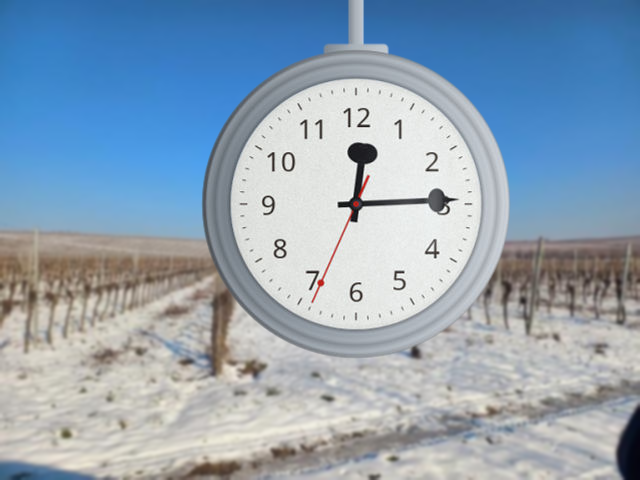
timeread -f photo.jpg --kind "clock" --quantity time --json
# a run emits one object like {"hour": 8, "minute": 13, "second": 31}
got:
{"hour": 12, "minute": 14, "second": 34}
